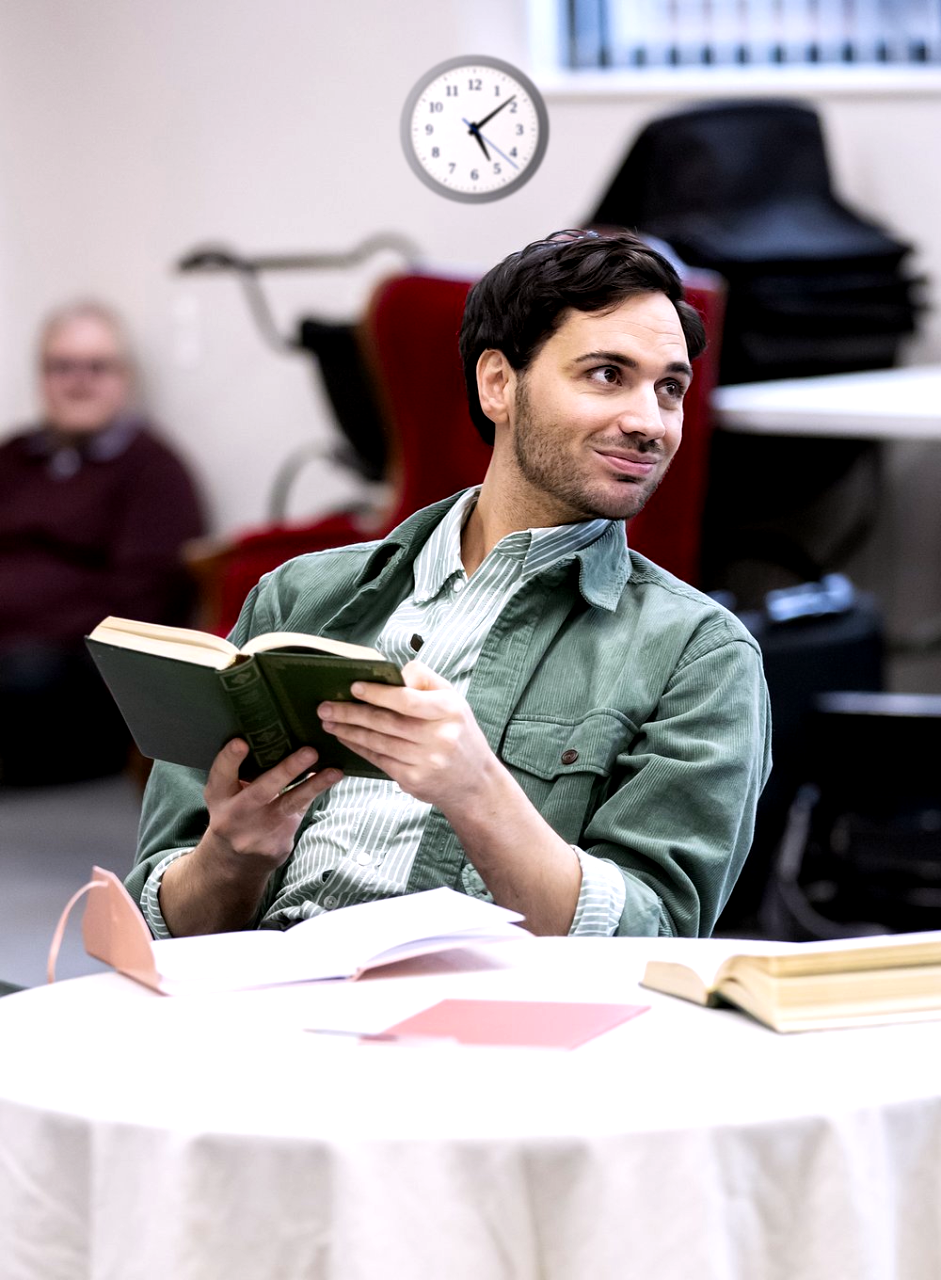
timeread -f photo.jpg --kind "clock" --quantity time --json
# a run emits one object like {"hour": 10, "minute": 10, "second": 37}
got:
{"hour": 5, "minute": 8, "second": 22}
